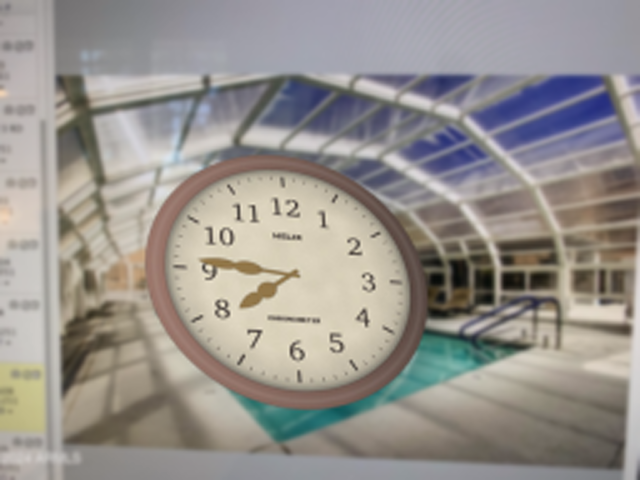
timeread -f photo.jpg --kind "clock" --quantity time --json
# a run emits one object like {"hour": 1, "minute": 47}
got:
{"hour": 7, "minute": 46}
